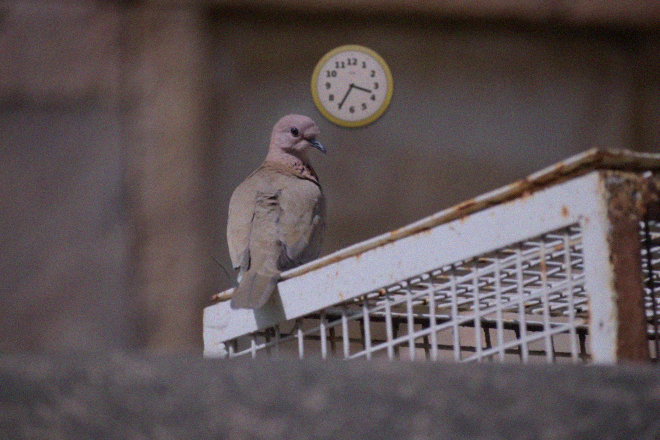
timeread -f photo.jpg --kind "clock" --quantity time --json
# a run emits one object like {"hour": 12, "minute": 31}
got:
{"hour": 3, "minute": 35}
